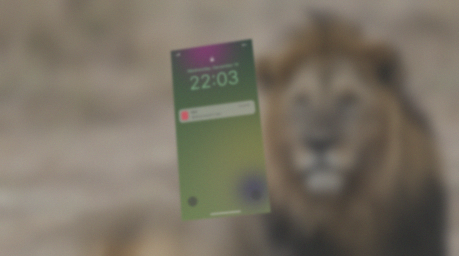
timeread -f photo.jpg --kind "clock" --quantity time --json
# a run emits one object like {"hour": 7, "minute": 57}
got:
{"hour": 22, "minute": 3}
